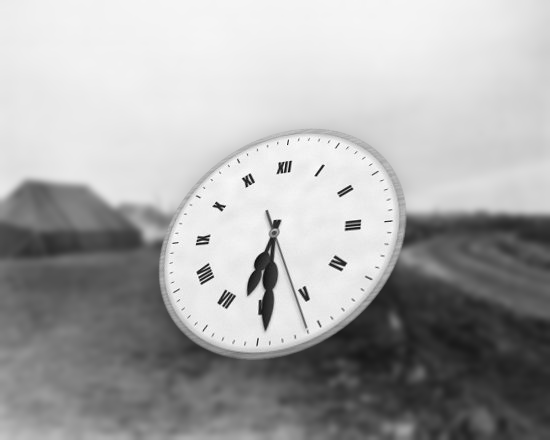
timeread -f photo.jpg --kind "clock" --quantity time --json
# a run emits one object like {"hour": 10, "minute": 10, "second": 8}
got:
{"hour": 6, "minute": 29, "second": 26}
